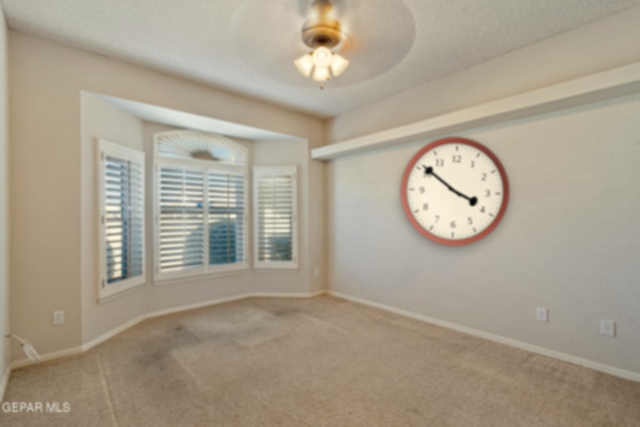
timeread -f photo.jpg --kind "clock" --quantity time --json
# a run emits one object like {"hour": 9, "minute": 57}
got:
{"hour": 3, "minute": 51}
